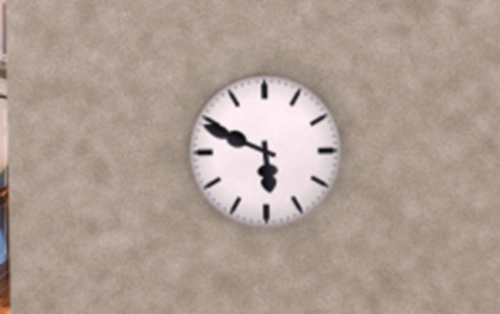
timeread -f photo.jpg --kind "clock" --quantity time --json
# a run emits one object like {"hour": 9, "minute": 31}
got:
{"hour": 5, "minute": 49}
